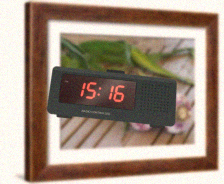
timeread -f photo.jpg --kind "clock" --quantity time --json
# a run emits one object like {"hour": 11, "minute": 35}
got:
{"hour": 15, "minute": 16}
